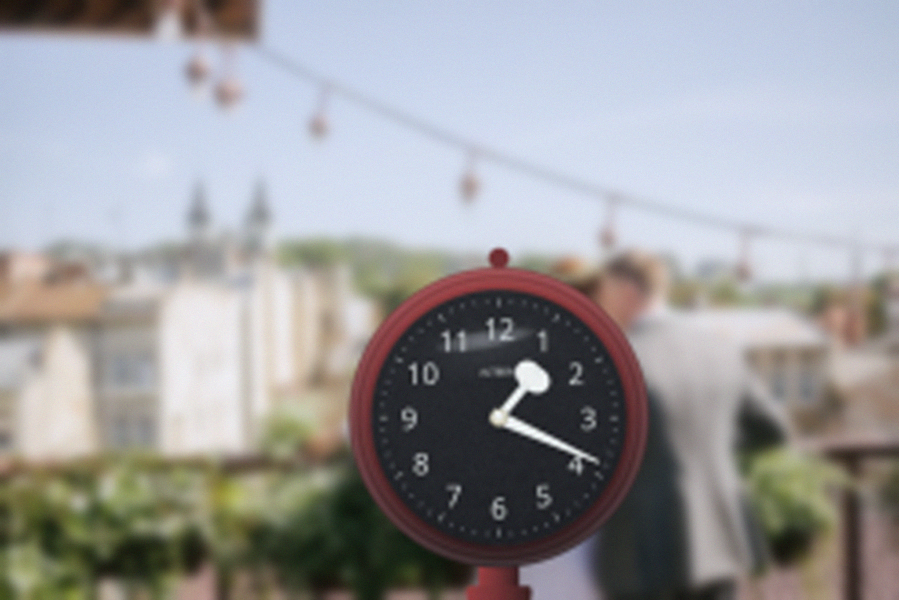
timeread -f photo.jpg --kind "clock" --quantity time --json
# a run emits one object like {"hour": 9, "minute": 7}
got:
{"hour": 1, "minute": 19}
